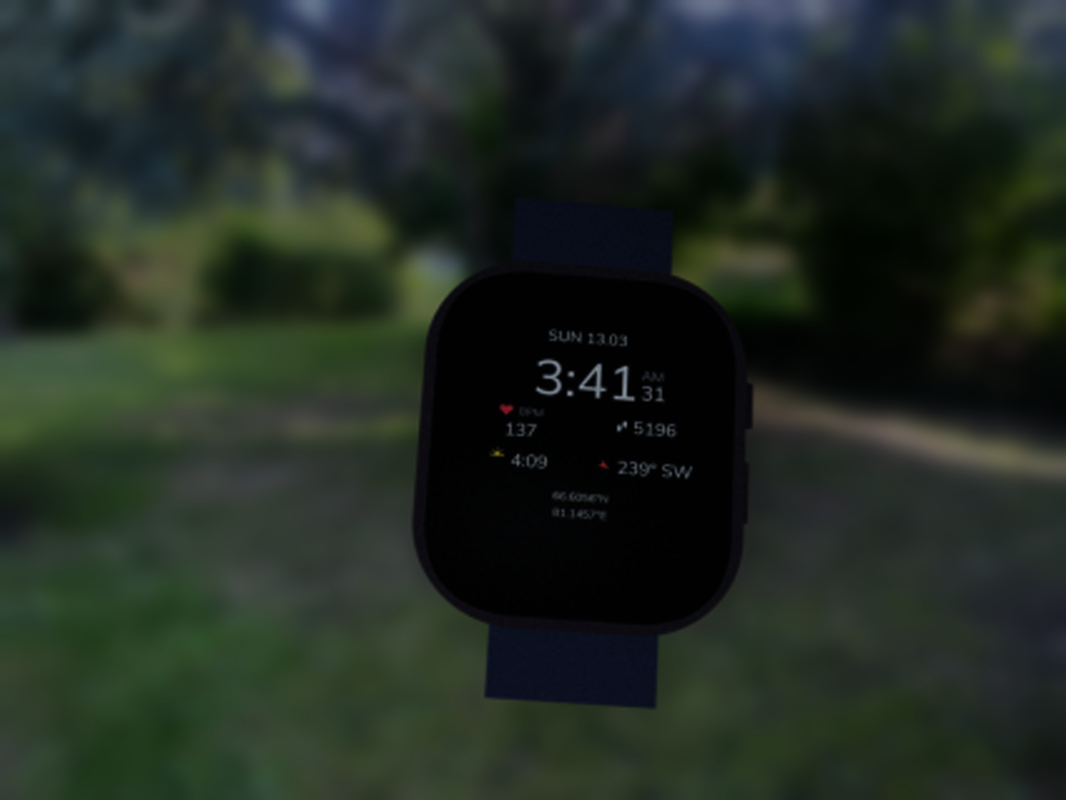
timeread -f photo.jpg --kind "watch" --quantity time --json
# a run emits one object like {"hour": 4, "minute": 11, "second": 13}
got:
{"hour": 3, "minute": 41, "second": 31}
